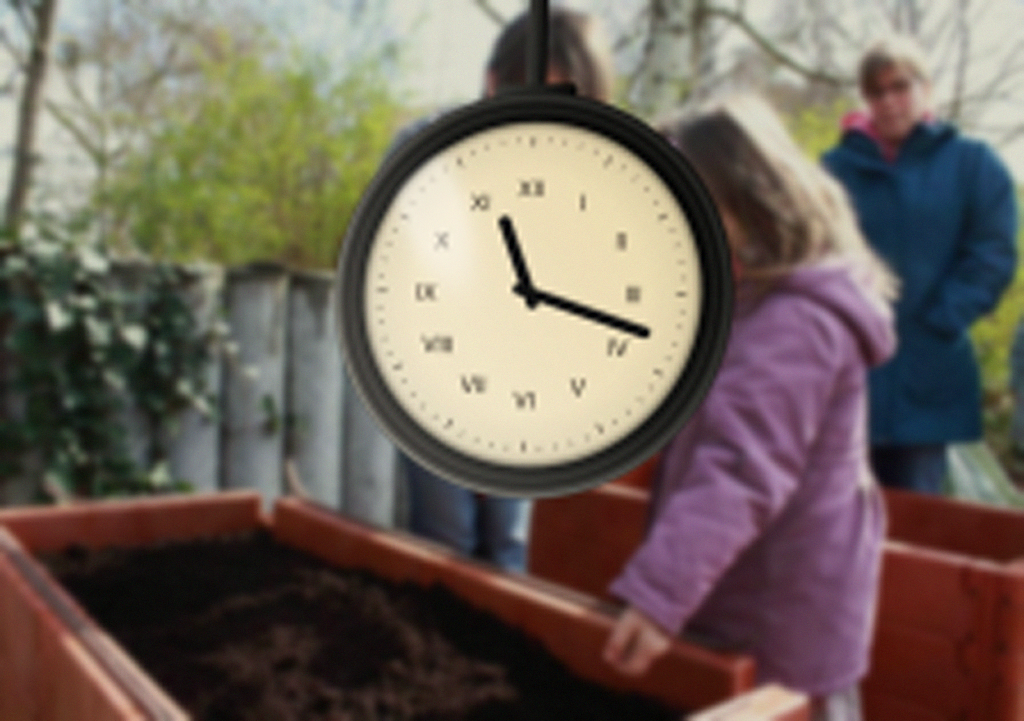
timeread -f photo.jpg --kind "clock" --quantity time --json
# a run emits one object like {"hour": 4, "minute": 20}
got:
{"hour": 11, "minute": 18}
